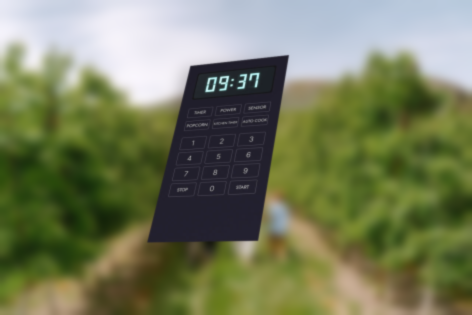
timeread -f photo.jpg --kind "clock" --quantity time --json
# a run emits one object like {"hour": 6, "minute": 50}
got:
{"hour": 9, "minute": 37}
